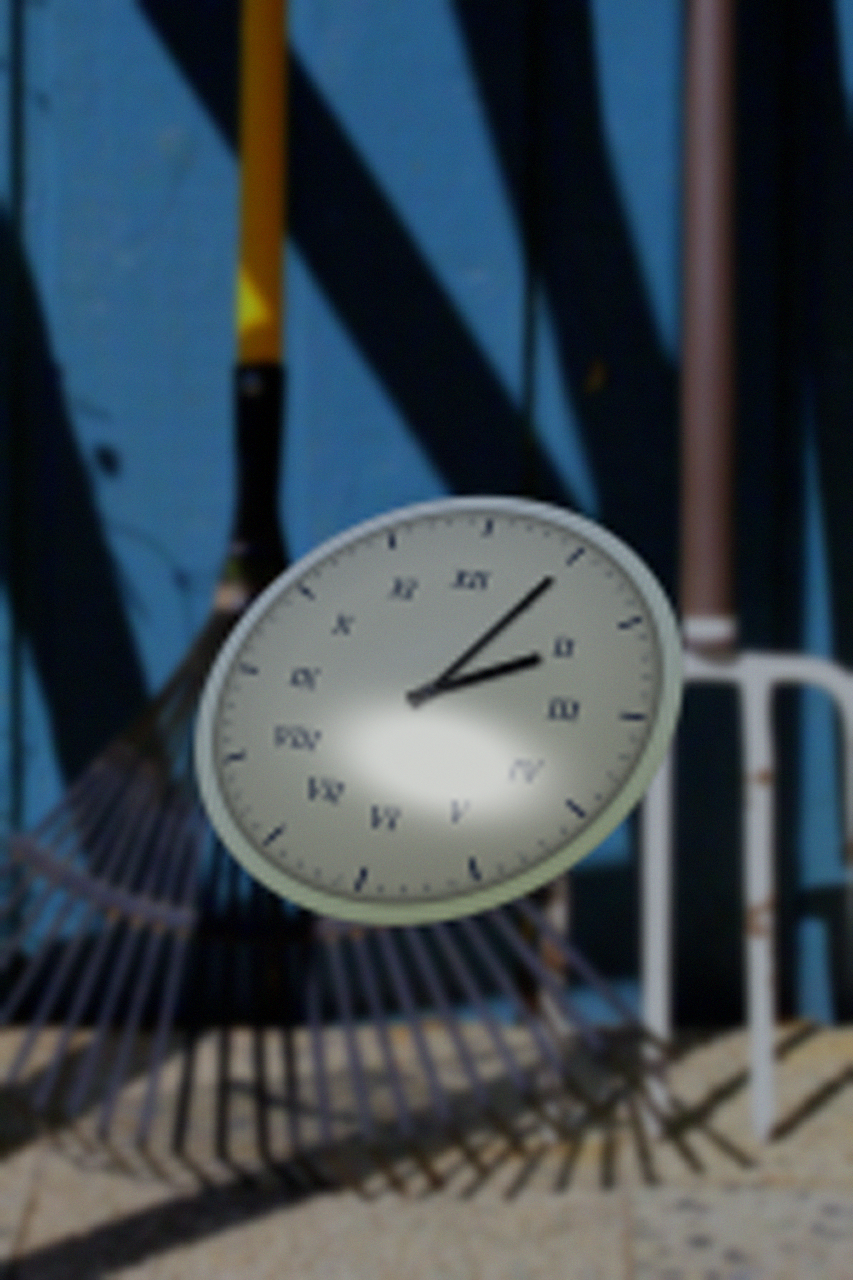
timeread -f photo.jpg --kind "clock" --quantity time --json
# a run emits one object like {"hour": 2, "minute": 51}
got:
{"hour": 2, "minute": 5}
